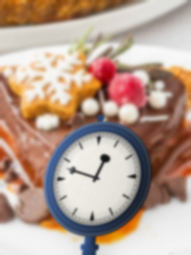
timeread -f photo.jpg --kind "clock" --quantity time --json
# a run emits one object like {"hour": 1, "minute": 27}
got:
{"hour": 12, "minute": 48}
